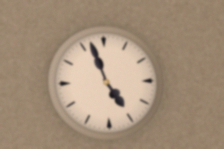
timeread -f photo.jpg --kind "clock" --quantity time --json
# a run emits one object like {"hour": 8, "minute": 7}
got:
{"hour": 4, "minute": 57}
